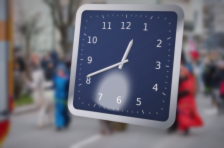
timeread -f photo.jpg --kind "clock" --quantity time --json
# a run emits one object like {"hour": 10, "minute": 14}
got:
{"hour": 12, "minute": 41}
